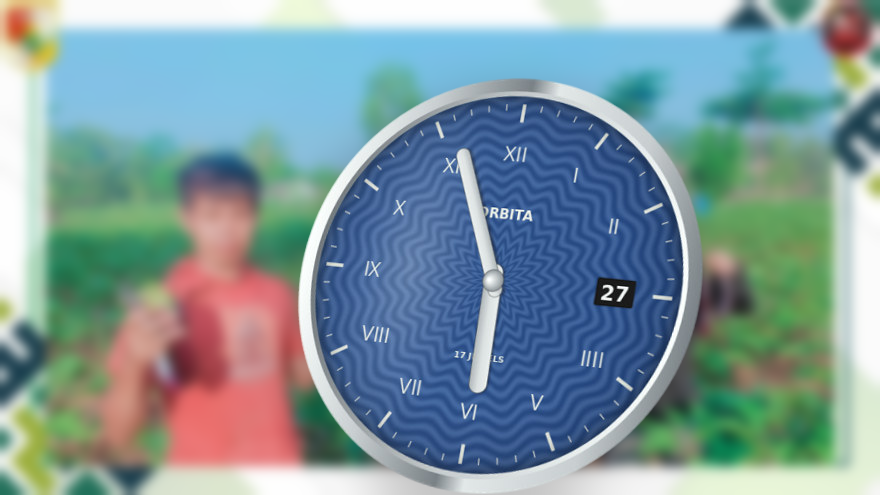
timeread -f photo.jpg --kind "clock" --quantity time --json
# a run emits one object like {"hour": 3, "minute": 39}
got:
{"hour": 5, "minute": 56}
